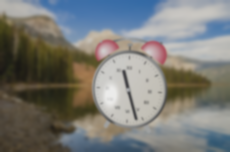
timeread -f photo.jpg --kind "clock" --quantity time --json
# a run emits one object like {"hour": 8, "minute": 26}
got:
{"hour": 11, "minute": 27}
